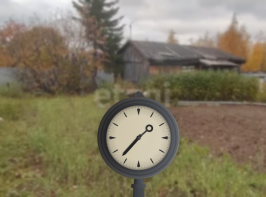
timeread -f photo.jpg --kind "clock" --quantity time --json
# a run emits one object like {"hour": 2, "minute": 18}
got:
{"hour": 1, "minute": 37}
